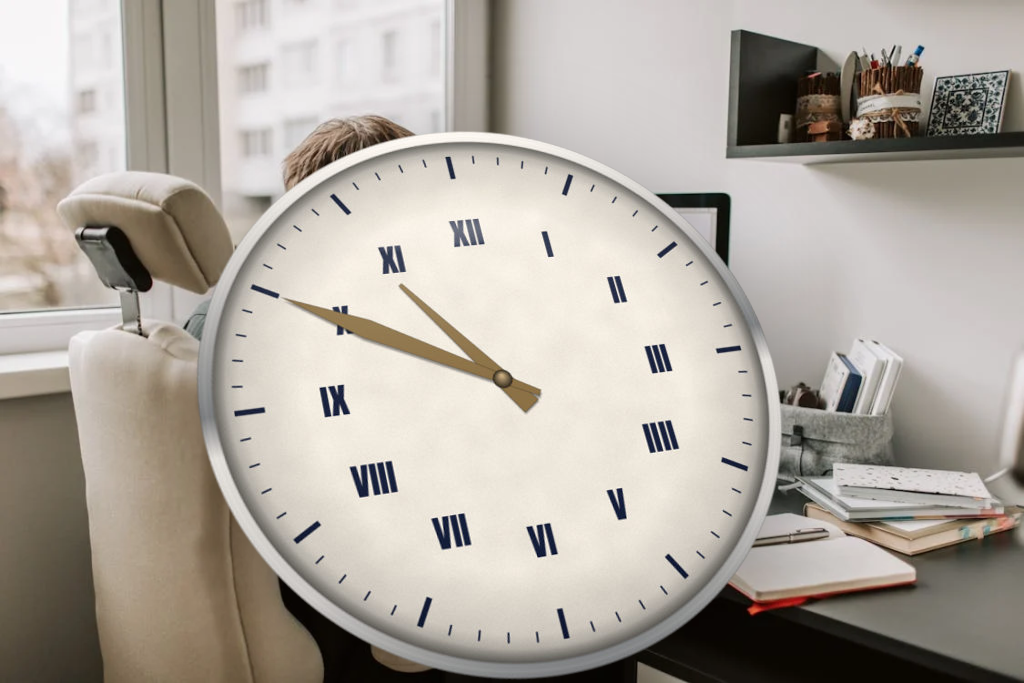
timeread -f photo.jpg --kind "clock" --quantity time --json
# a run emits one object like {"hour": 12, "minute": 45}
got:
{"hour": 10, "minute": 50}
